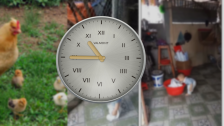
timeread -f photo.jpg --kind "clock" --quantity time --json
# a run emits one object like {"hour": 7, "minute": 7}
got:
{"hour": 10, "minute": 45}
